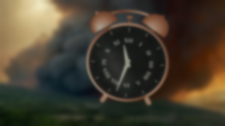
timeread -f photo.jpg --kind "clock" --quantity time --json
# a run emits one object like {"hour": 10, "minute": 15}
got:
{"hour": 11, "minute": 33}
